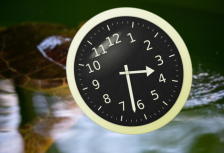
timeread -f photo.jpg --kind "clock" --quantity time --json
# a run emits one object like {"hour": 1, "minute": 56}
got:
{"hour": 3, "minute": 32}
